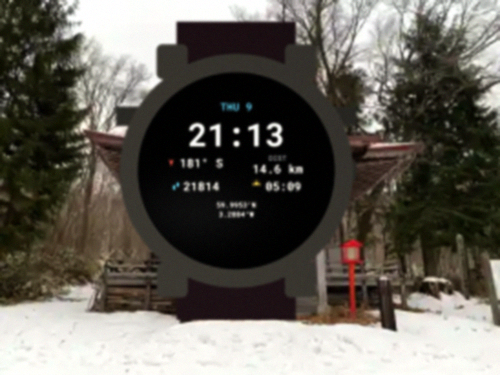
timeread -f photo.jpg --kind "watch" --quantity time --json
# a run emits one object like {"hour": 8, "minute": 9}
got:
{"hour": 21, "minute": 13}
